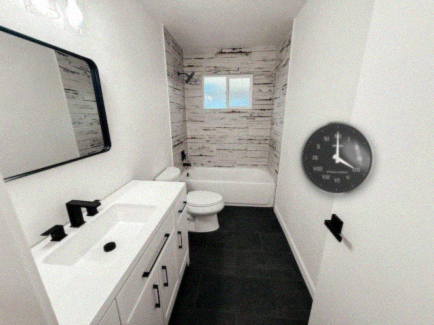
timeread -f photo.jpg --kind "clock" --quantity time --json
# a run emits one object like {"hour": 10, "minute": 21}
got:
{"hour": 4, "minute": 0}
